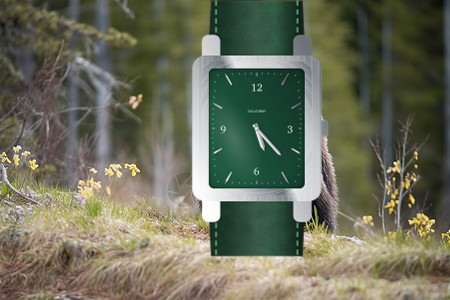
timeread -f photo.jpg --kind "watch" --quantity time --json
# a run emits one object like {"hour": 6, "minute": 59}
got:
{"hour": 5, "minute": 23}
